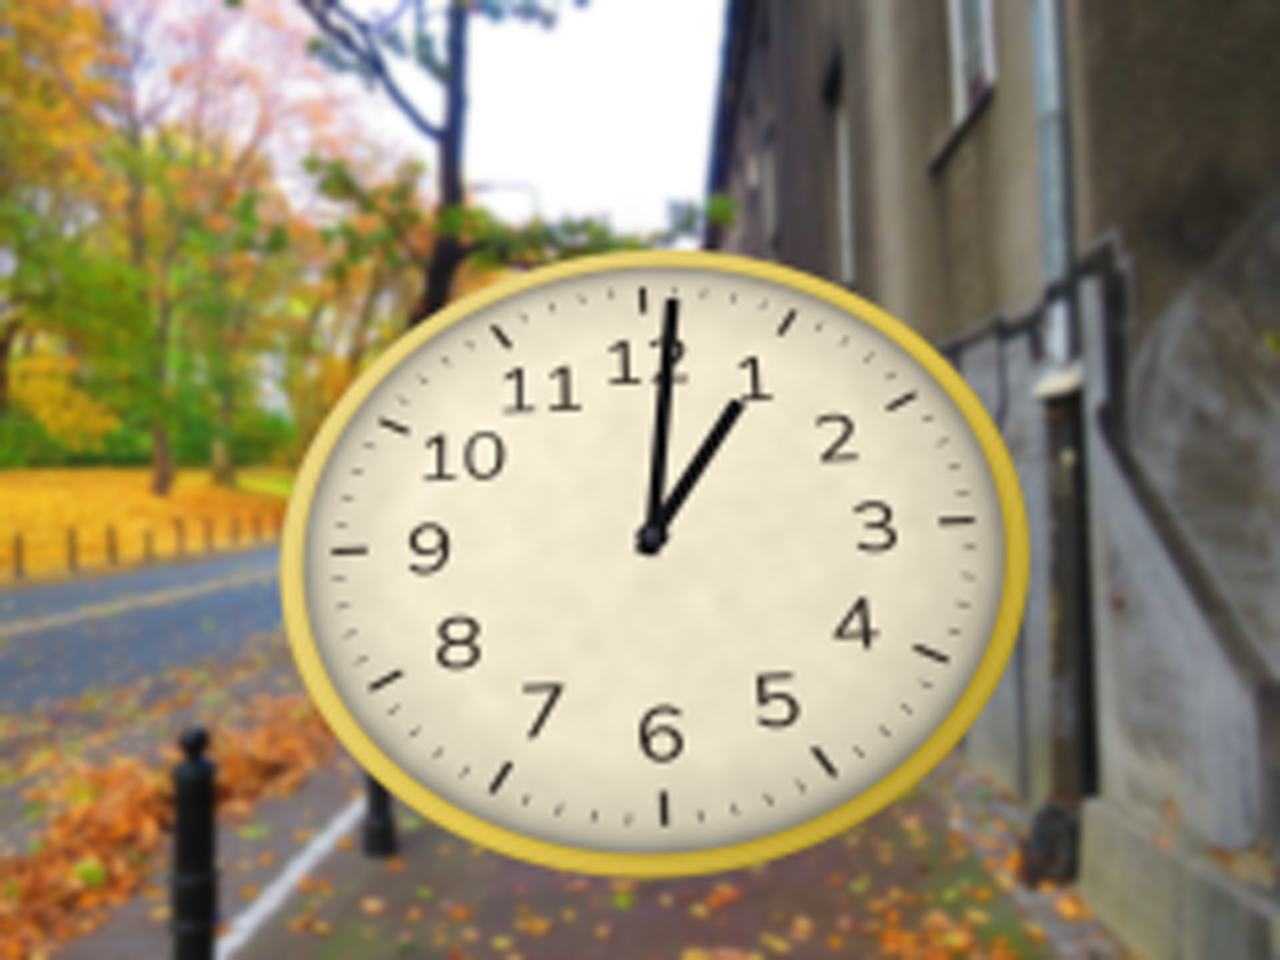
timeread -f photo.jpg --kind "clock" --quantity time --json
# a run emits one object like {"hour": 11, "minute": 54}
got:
{"hour": 1, "minute": 1}
